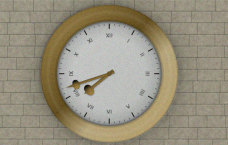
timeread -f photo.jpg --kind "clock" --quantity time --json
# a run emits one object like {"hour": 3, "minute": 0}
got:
{"hour": 7, "minute": 42}
